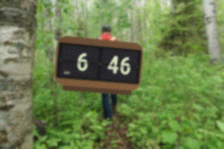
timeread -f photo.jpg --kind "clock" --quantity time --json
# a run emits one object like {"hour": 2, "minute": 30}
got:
{"hour": 6, "minute": 46}
